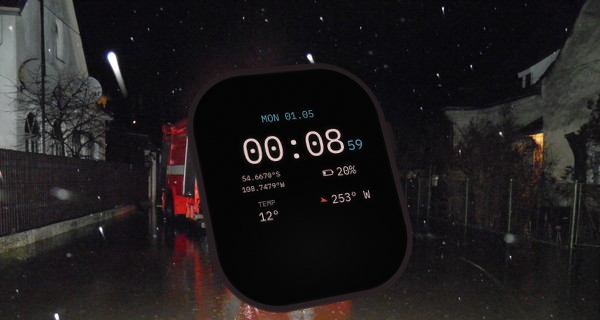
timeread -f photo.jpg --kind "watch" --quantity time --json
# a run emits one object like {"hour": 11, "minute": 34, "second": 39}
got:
{"hour": 0, "minute": 8, "second": 59}
